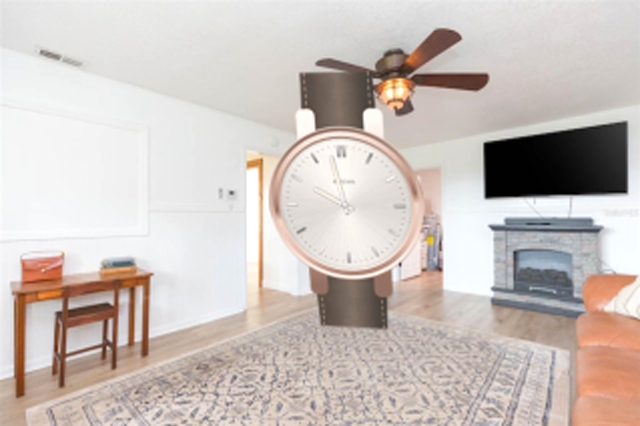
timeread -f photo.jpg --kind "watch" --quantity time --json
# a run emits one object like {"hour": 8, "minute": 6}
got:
{"hour": 9, "minute": 58}
